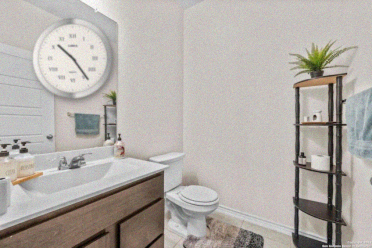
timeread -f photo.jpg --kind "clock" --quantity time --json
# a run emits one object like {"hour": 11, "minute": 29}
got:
{"hour": 10, "minute": 24}
